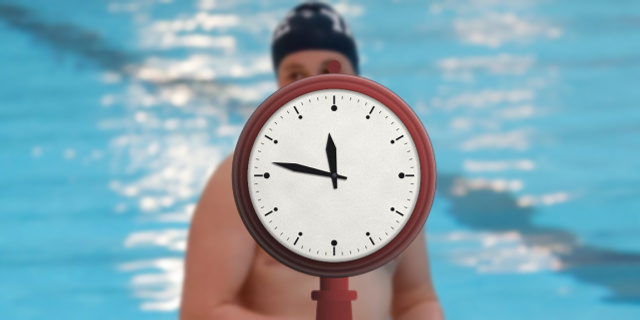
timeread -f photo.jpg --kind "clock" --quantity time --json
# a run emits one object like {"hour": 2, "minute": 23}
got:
{"hour": 11, "minute": 47}
